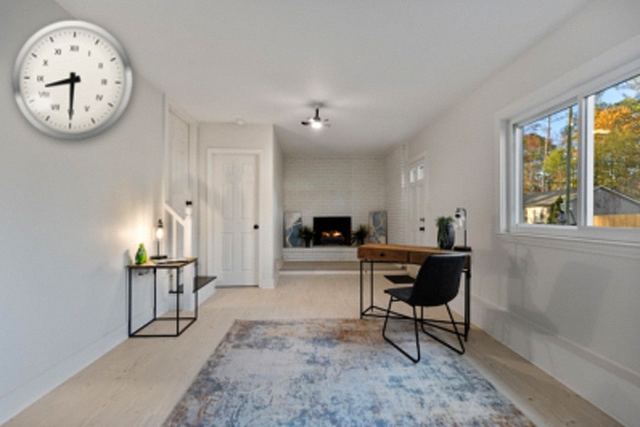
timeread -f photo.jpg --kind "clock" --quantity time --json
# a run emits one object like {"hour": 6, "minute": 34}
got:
{"hour": 8, "minute": 30}
